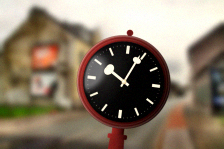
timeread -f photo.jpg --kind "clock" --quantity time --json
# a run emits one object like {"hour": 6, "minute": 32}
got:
{"hour": 10, "minute": 4}
